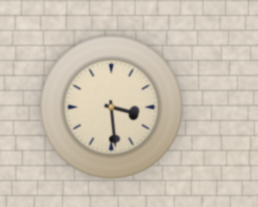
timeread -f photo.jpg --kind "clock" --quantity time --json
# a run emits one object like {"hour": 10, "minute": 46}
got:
{"hour": 3, "minute": 29}
